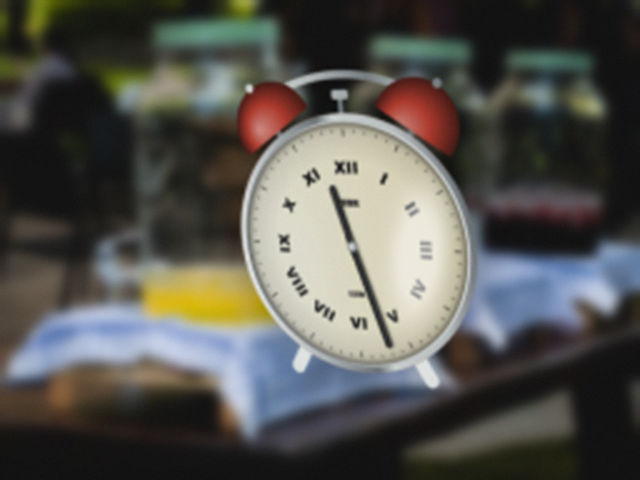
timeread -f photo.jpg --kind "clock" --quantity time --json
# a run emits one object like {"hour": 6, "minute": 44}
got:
{"hour": 11, "minute": 27}
